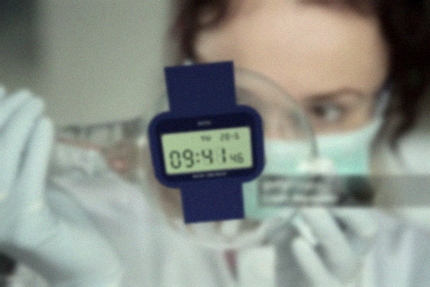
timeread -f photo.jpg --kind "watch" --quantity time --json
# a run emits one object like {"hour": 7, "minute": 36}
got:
{"hour": 9, "minute": 41}
